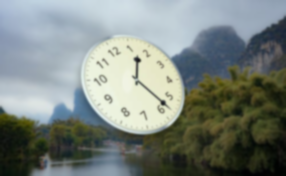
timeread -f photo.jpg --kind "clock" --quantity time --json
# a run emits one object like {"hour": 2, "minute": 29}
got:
{"hour": 1, "minute": 28}
